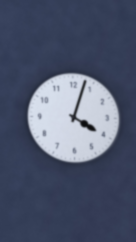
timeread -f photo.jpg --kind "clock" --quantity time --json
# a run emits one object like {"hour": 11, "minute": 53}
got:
{"hour": 4, "minute": 3}
